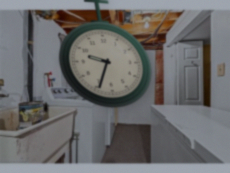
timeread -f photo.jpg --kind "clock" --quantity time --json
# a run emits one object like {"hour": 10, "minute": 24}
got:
{"hour": 9, "minute": 34}
